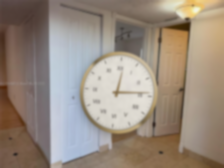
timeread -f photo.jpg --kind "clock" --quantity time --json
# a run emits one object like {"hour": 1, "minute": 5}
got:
{"hour": 12, "minute": 14}
